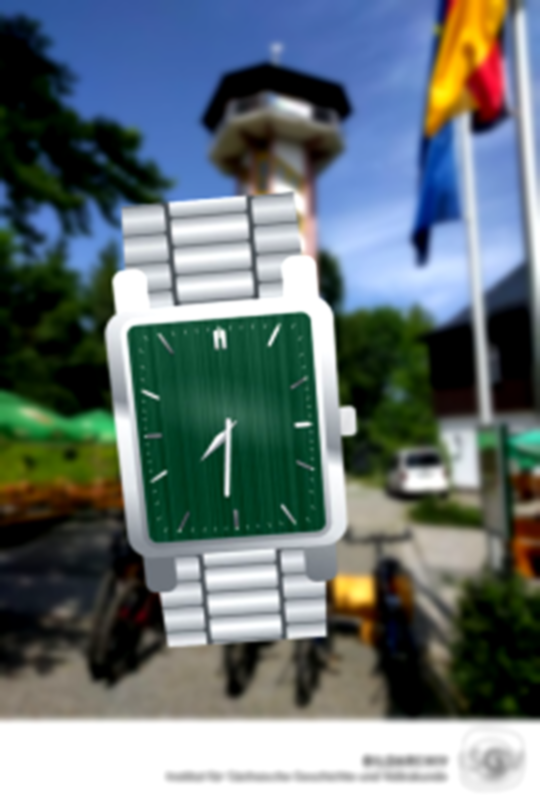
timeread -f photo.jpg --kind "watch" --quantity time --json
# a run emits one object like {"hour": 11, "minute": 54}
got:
{"hour": 7, "minute": 31}
